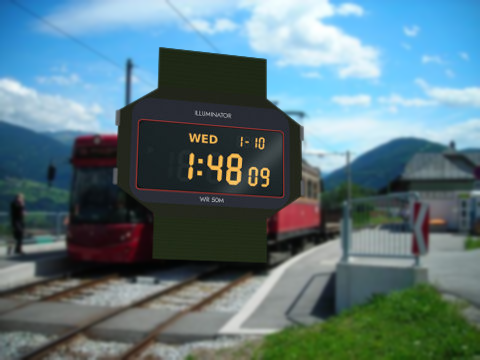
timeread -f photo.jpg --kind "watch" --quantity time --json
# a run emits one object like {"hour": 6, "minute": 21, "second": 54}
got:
{"hour": 1, "minute": 48, "second": 9}
